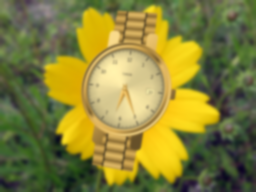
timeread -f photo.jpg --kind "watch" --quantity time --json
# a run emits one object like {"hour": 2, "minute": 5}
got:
{"hour": 6, "minute": 25}
